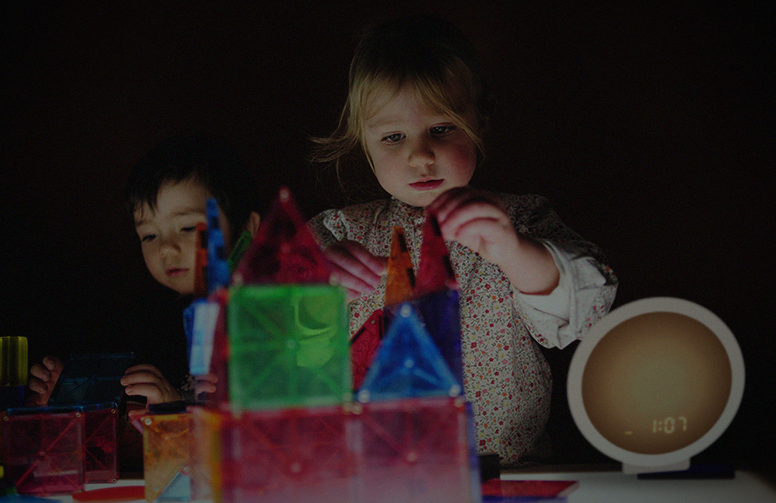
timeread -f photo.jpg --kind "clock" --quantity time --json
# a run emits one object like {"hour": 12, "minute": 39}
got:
{"hour": 1, "minute": 7}
